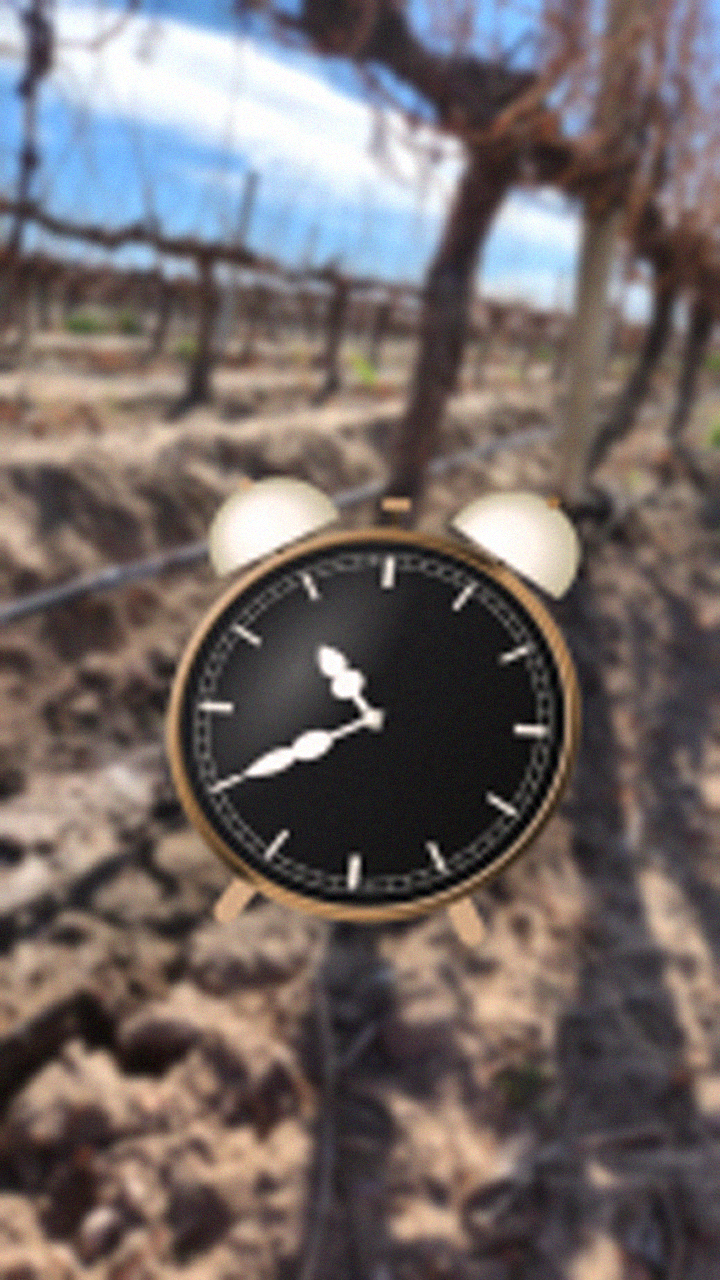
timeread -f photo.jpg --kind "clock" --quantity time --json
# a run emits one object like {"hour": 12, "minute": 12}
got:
{"hour": 10, "minute": 40}
